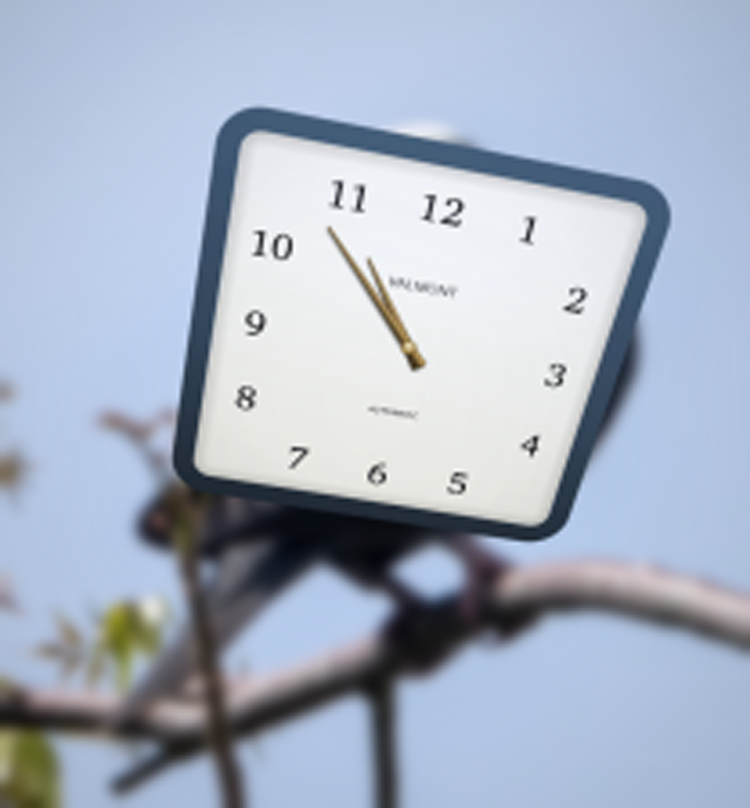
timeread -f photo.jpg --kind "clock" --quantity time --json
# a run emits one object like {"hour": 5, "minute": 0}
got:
{"hour": 10, "minute": 53}
